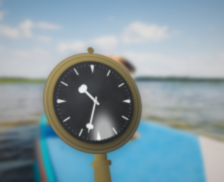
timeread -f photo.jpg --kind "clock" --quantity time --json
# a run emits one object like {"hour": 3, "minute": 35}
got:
{"hour": 10, "minute": 33}
